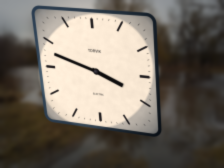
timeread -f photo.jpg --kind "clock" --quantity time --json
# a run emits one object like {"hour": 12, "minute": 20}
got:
{"hour": 3, "minute": 48}
